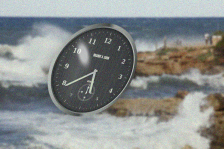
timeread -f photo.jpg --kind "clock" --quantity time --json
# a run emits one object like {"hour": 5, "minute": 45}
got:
{"hour": 5, "minute": 39}
